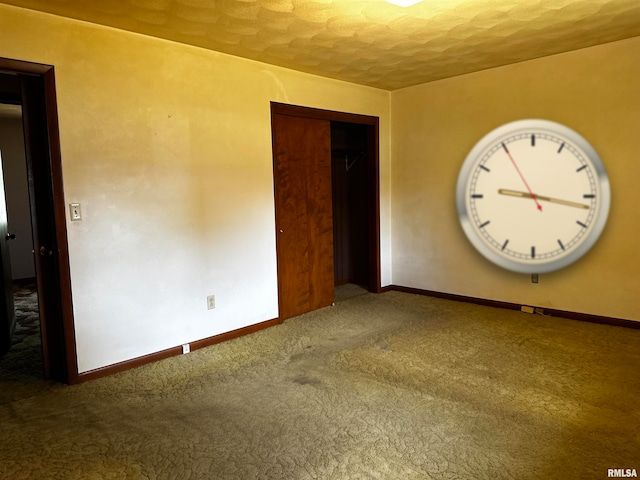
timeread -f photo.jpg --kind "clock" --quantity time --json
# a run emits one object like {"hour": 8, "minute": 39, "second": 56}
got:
{"hour": 9, "minute": 16, "second": 55}
